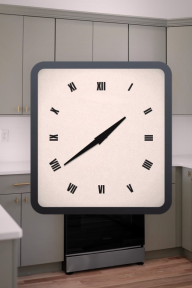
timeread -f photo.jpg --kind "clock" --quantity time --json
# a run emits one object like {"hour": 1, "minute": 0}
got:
{"hour": 1, "minute": 39}
